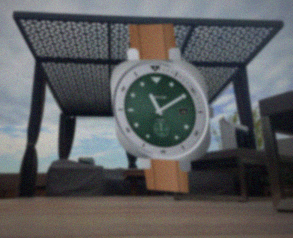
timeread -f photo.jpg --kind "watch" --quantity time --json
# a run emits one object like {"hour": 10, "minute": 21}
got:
{"hour": 11, "minute": 10}
